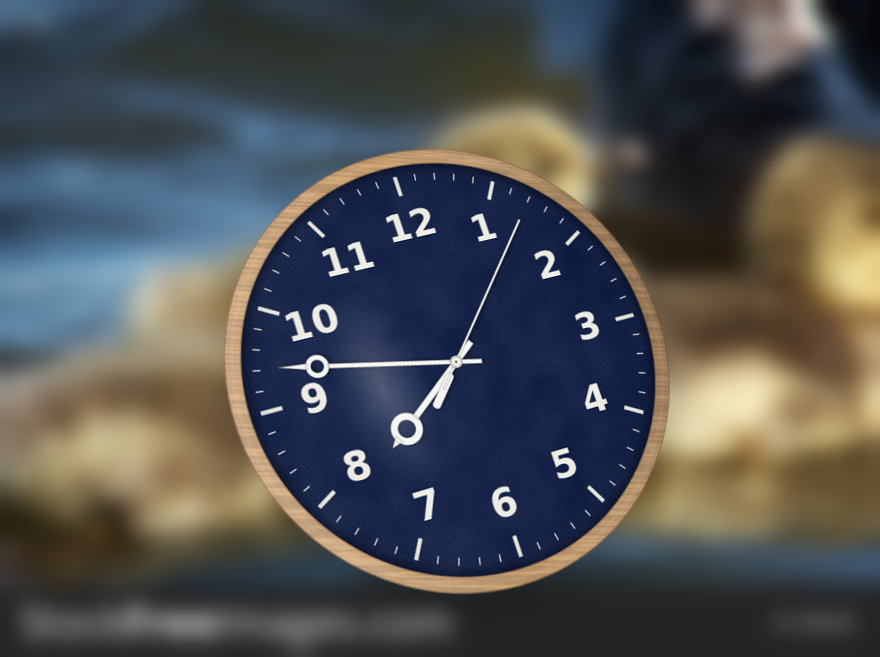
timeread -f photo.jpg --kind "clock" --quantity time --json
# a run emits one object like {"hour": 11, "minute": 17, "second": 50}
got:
{"hour": 7, "minute": 47, "second": 7}
